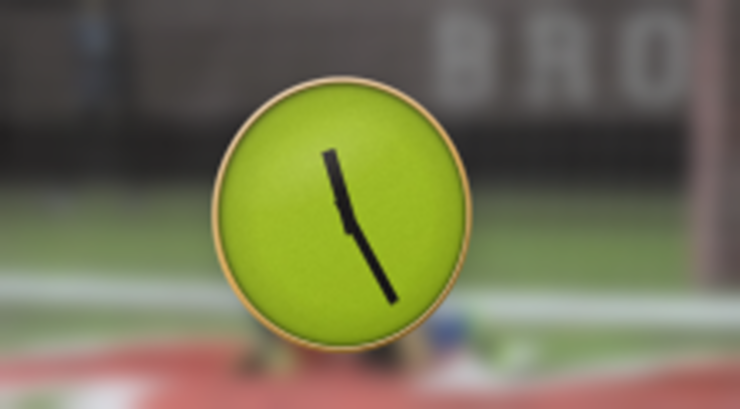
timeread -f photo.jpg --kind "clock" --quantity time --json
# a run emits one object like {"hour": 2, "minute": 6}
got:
{"hour": 11, "minute": 25}
